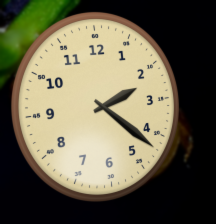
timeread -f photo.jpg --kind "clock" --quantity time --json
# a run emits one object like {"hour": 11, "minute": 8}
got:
{"hour": 2, "minute": 22}
